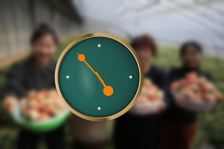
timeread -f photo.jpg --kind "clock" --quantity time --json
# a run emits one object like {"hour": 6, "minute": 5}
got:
{"hour": 4, "minute": 53}
